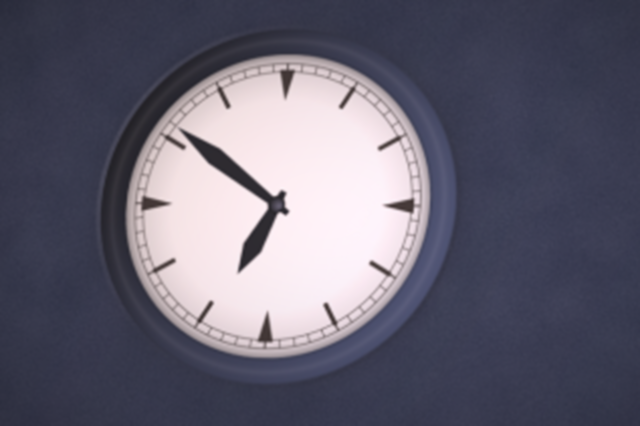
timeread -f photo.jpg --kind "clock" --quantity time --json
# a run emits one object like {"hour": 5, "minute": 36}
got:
{"hour": 6, "minute": 51}
